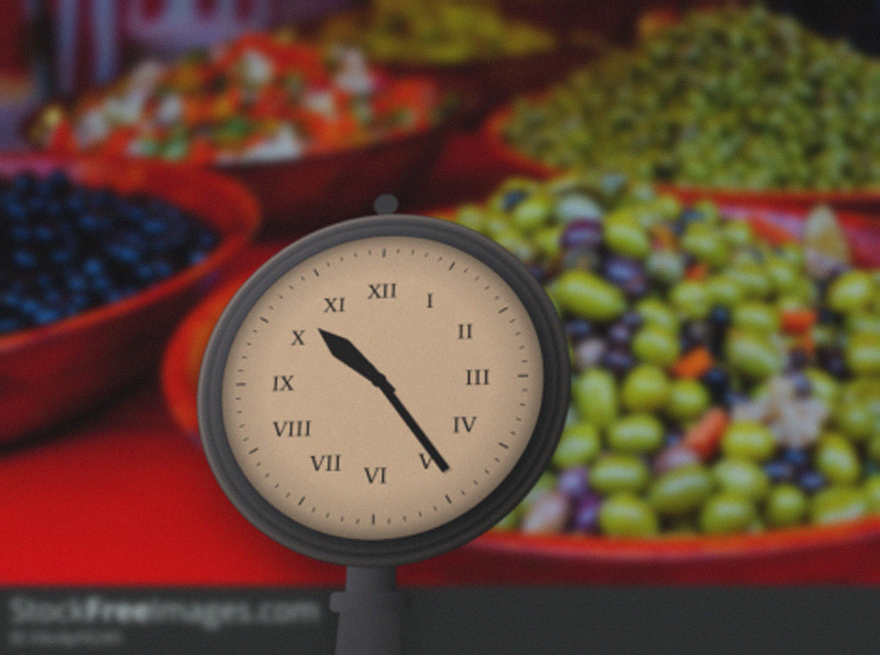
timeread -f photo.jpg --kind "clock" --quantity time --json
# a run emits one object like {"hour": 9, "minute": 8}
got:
{"hour": 10, "minute": 24}
